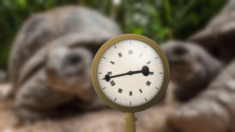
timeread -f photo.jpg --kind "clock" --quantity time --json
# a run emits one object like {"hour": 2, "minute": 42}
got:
{"hour": 2, "minute": 43}
